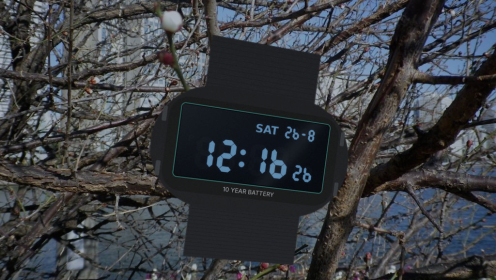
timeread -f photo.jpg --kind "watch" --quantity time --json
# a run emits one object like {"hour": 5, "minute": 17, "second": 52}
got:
{"hour": 12, "minute": 16, "second": 26}
